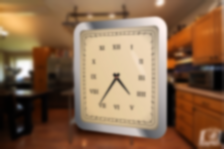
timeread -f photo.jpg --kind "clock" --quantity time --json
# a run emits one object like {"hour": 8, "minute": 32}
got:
{"hour": 4, "minute": 36}
